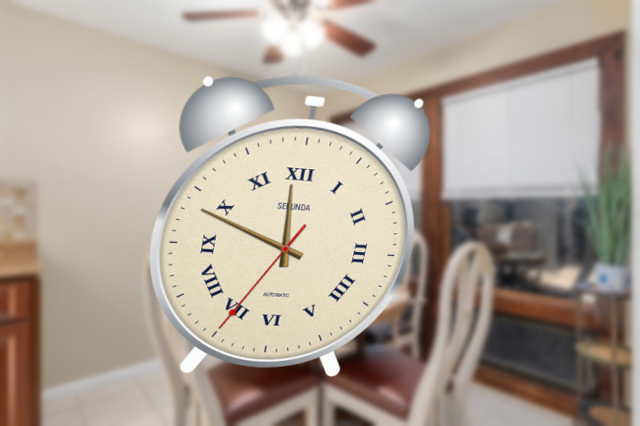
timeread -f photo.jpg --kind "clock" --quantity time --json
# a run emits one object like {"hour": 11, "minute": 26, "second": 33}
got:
{"hour": 11, "minute": 48, "second": 35}
